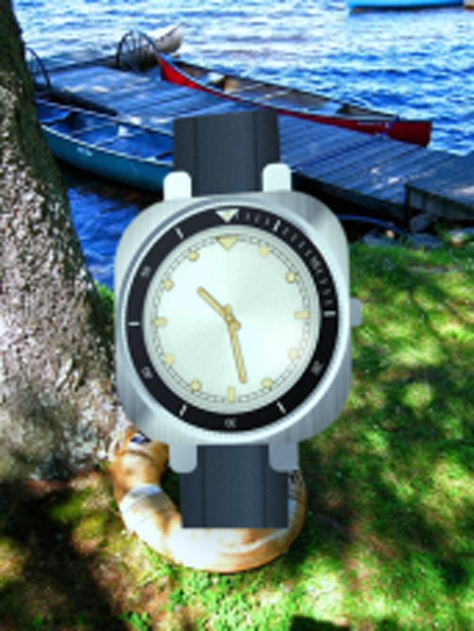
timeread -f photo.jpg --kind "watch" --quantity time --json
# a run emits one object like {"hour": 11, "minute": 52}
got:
{"hour": 10, "minute": 28}
